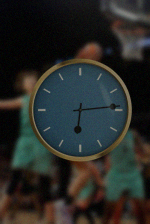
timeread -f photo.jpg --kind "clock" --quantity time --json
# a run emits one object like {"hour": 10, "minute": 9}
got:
{"hour": 6, "minute": 14}
